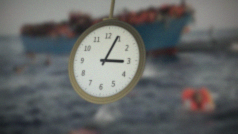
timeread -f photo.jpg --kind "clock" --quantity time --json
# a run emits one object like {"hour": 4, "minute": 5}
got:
{"hour": 3, "minute": 4}
